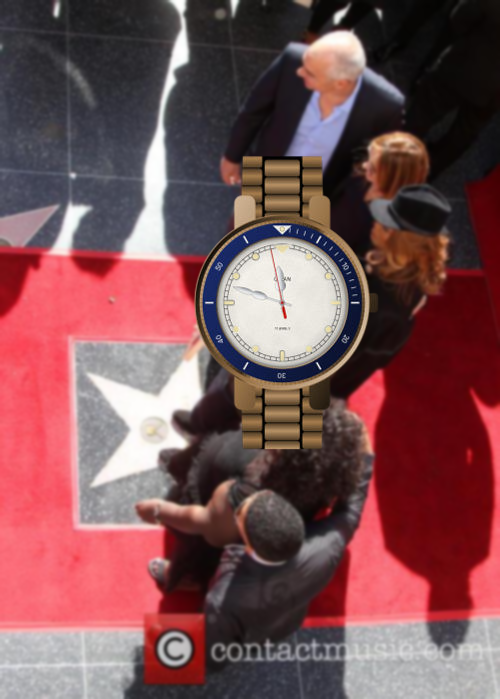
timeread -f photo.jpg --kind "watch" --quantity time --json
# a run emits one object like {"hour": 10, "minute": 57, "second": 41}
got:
{"hour": 11, "minute": 47, "second": 58}
